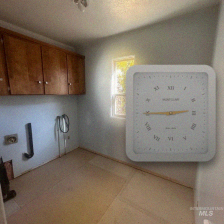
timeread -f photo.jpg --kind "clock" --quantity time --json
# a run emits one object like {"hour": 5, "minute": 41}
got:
{"hour": 2, "minute": 45}
